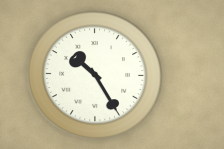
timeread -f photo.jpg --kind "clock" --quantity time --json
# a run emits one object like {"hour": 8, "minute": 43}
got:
{"hour": 10, "minute": 25}
